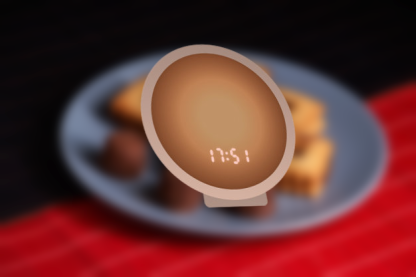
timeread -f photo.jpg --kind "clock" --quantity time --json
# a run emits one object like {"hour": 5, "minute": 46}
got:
{"hour": 17, "minute": 51}
